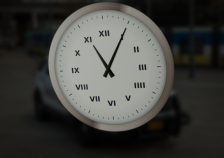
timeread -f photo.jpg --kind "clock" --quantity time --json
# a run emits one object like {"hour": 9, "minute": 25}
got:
{"hour": 11, "minute": 5}
